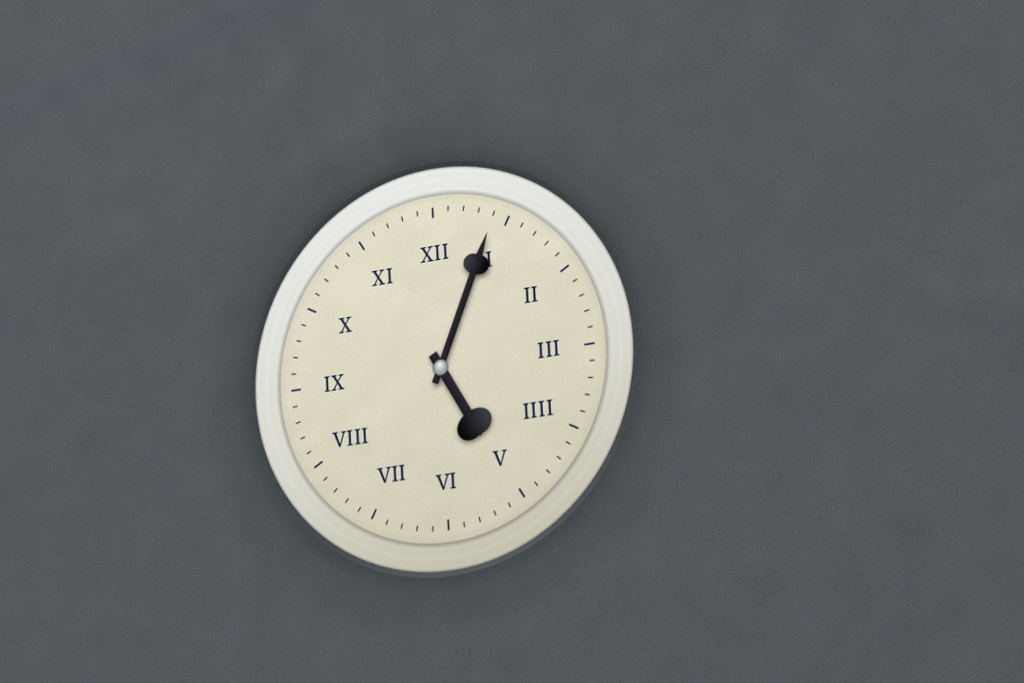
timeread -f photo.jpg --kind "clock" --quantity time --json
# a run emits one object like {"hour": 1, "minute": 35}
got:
{"hour": 5, "minute": 4}
